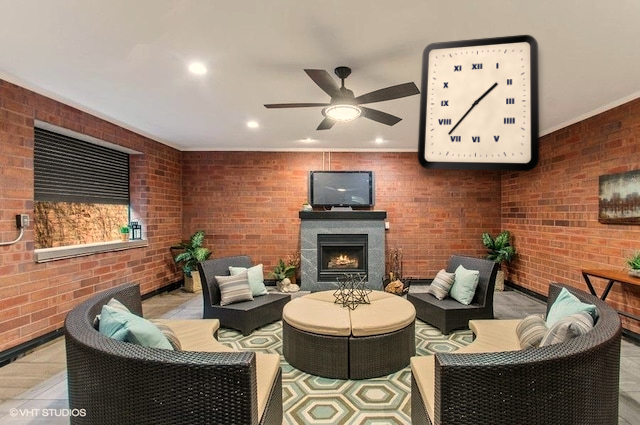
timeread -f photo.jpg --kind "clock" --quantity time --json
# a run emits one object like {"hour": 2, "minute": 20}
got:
{"hour": 1, "minute": 37}
